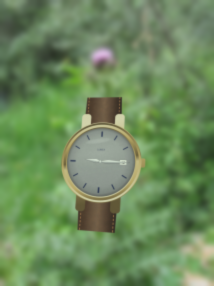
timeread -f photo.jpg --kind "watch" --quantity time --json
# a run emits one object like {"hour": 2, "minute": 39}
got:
{"hour": 9, "minute": 15}
